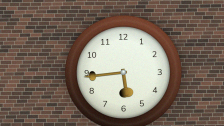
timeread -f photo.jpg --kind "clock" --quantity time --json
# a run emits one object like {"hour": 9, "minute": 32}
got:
{"hour": 5, "minute": 44}
